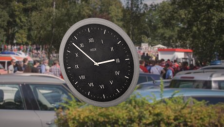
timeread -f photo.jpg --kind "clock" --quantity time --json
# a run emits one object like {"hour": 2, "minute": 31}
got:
{"hour": 2, "minute": 53}
